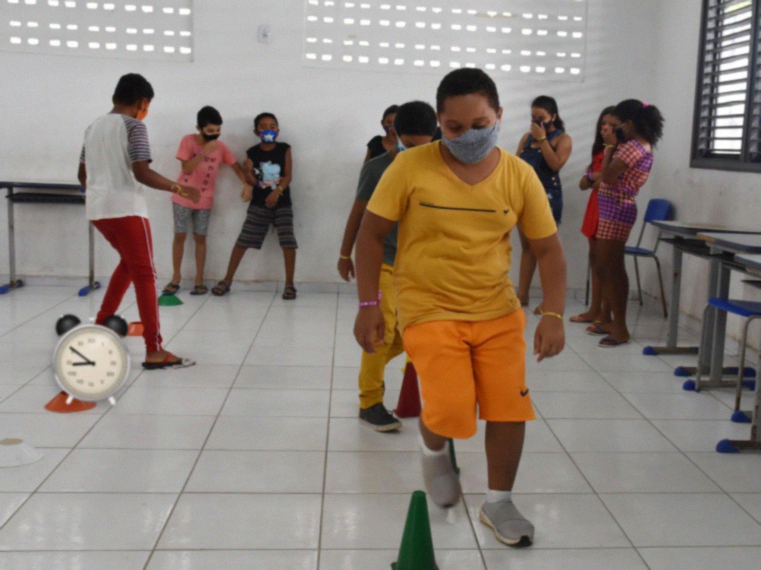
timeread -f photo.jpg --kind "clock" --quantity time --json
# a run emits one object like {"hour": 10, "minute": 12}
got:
{"hour": 8, "minute": 51}
